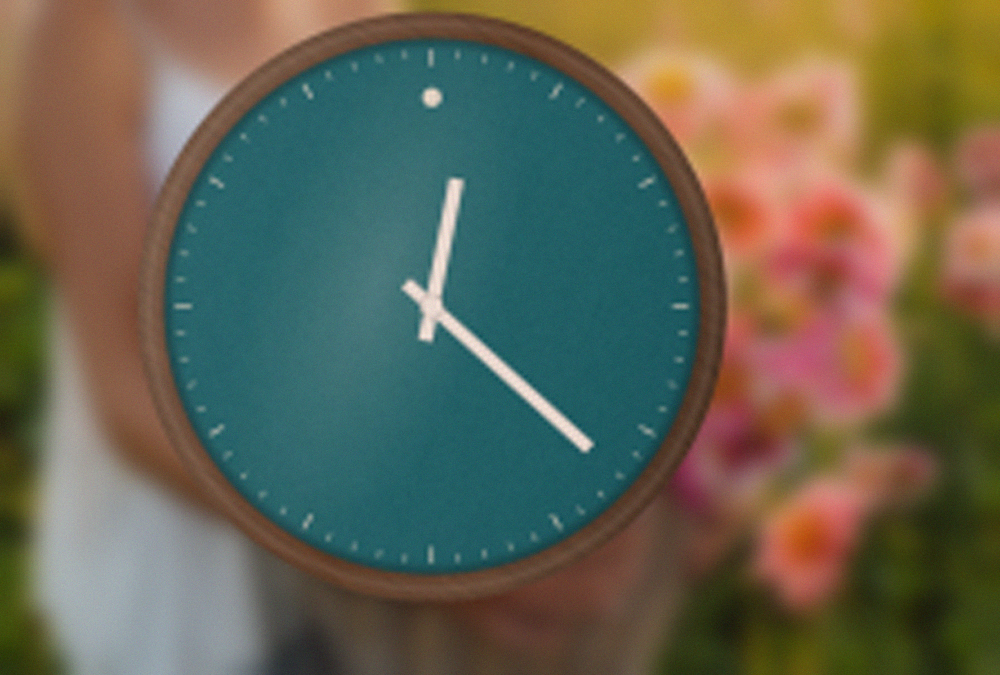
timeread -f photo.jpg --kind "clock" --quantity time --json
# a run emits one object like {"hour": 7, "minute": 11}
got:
{"hour": 12, "minute": 22}
